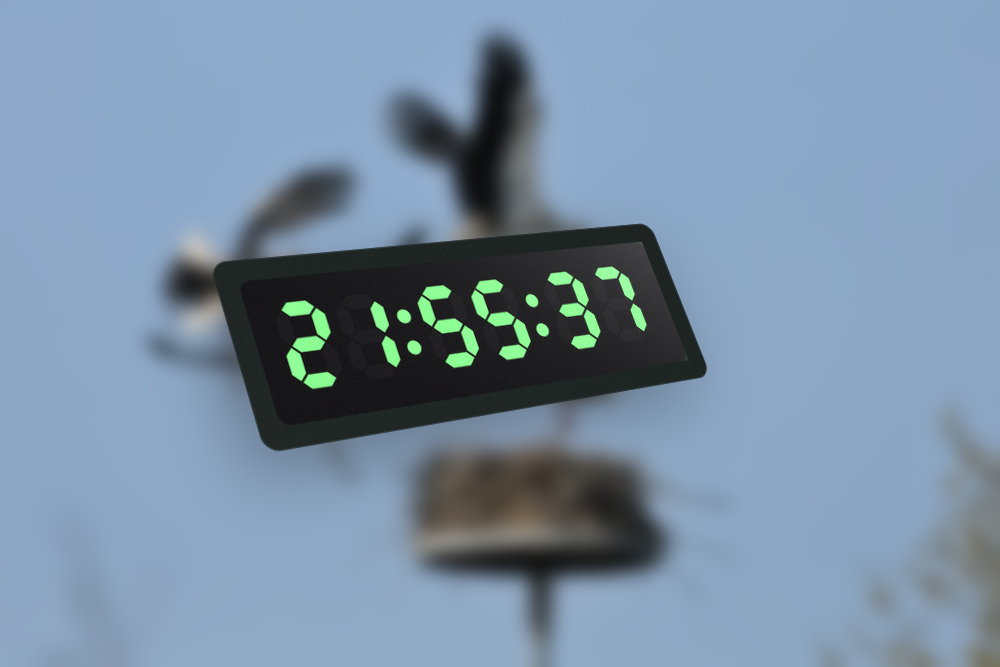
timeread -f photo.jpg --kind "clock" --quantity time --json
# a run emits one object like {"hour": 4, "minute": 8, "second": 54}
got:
{"hour": 21, "minute": 55, "second": 37}
